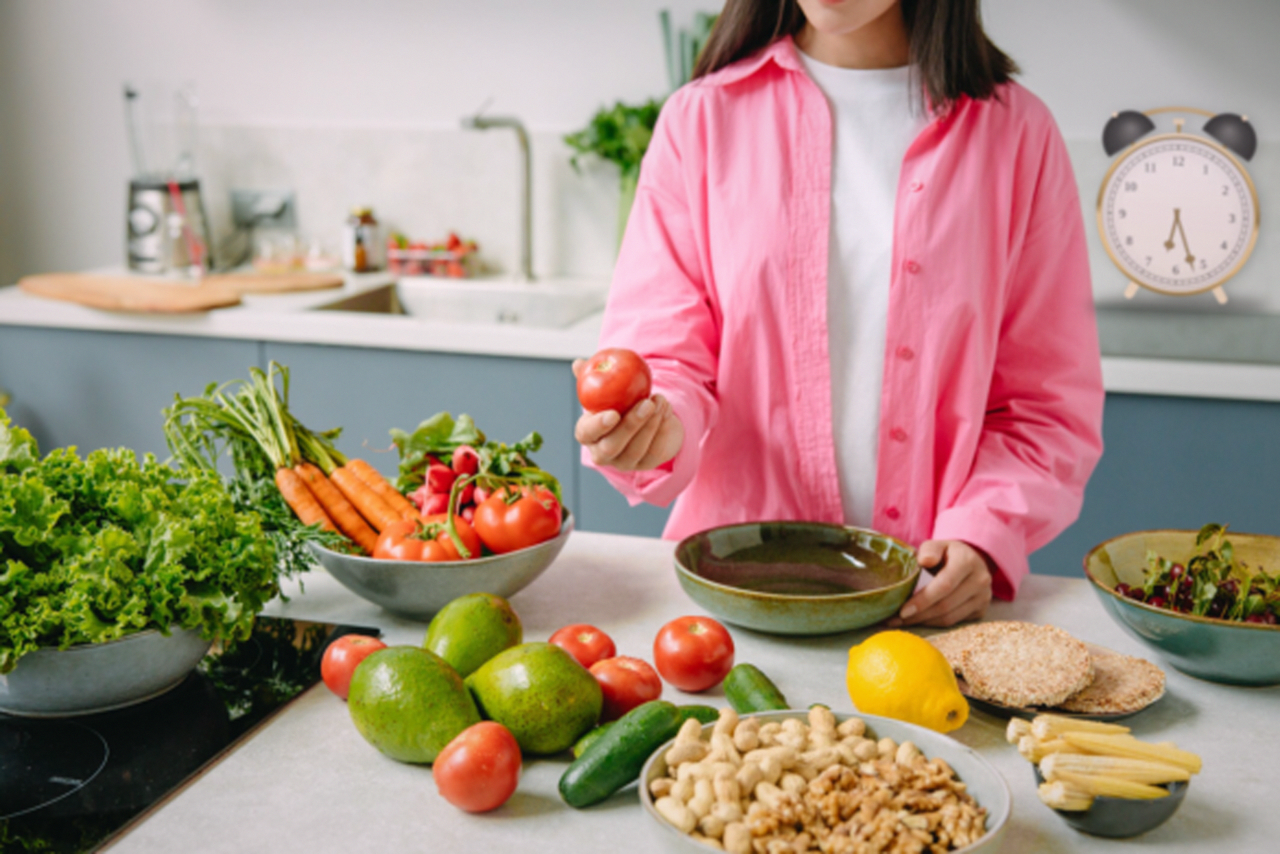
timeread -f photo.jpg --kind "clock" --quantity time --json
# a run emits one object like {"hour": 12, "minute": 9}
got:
{"hour": 6, "minute": 27}
